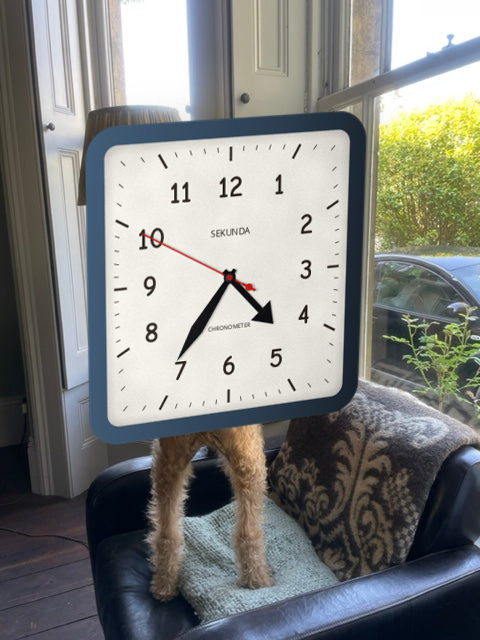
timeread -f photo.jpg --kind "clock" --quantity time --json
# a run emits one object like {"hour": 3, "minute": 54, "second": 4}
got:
{"hour": 4, "minute": 35, "second": 50}
